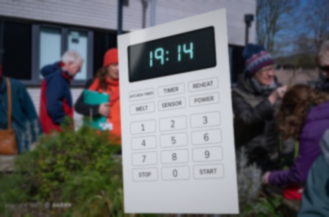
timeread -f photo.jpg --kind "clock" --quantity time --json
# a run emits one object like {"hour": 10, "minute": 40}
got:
{"hour": 19, "minute": 14}
